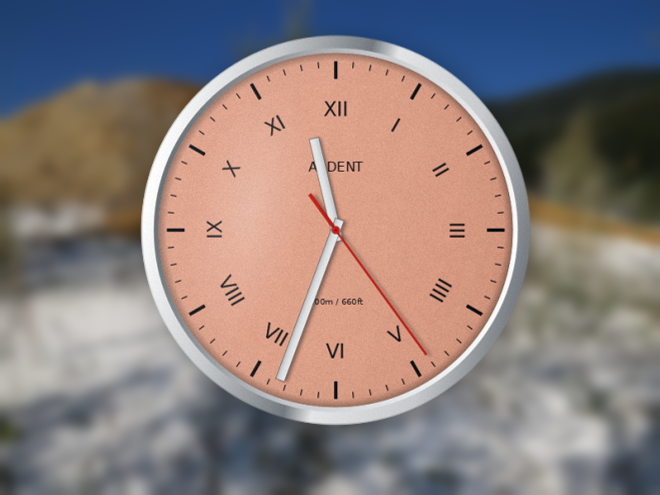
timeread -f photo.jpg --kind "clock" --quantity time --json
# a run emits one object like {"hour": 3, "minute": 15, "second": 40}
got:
{"hour": 11, "minute": 33, "second": 24}
